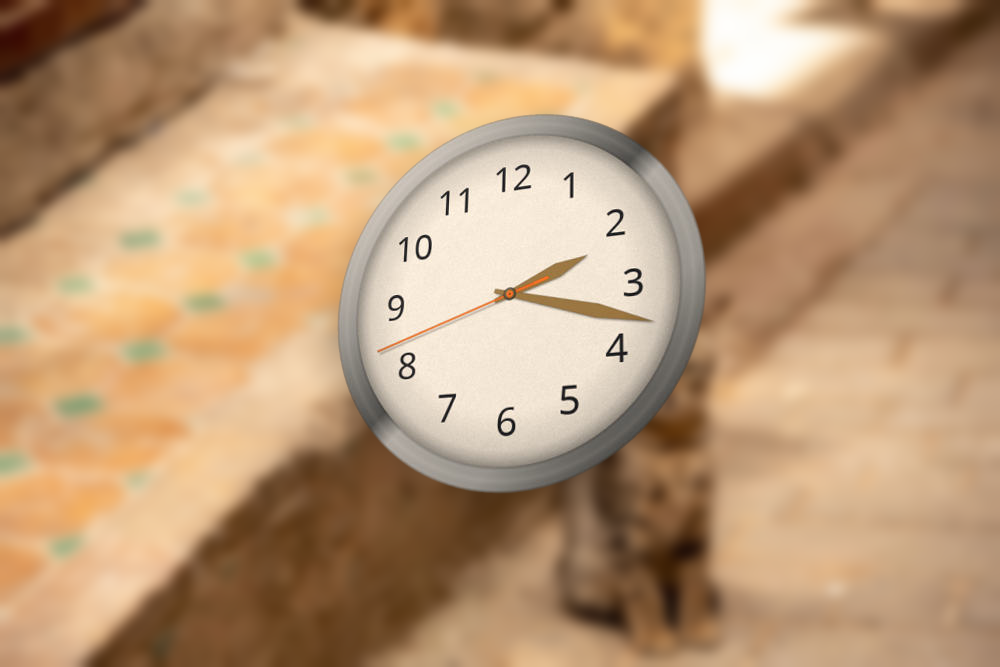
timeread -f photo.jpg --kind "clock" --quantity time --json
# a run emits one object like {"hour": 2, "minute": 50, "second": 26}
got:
{"hour": 2, "minute": 17, "second": 42}
